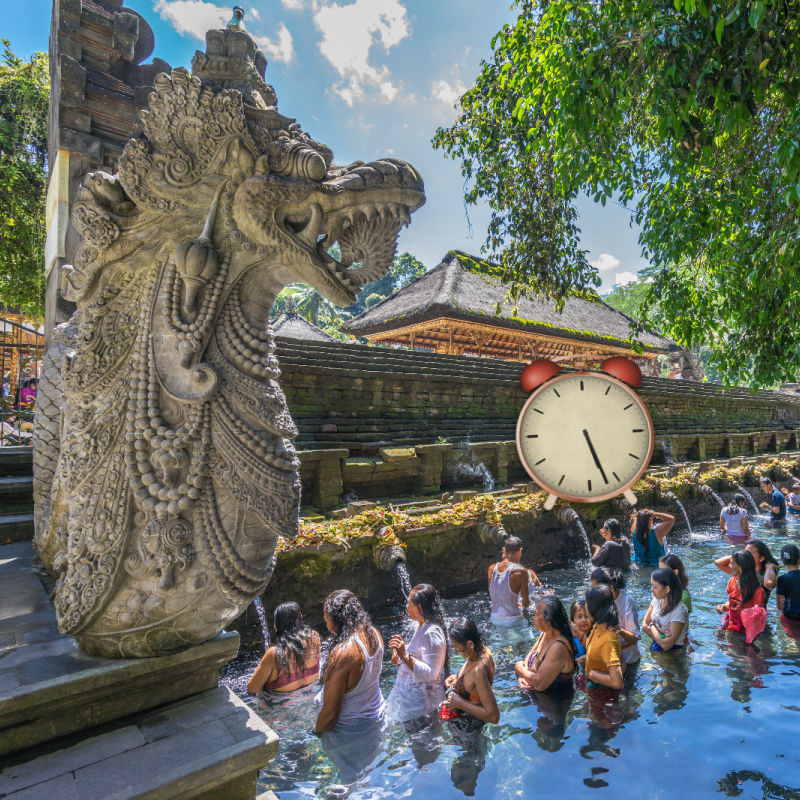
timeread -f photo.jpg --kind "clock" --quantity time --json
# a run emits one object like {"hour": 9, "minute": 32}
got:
{"hour": 5, "minute": 27}
